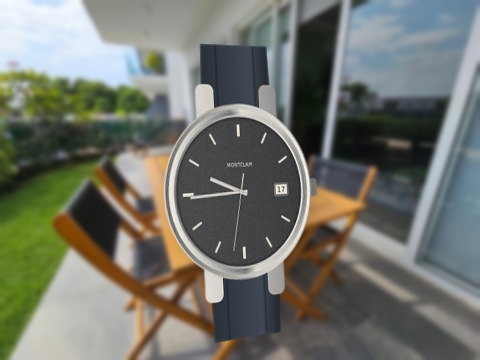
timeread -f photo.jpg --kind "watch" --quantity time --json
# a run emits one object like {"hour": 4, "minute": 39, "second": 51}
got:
{"hour": 9, "minute": 44, "second": 32}
